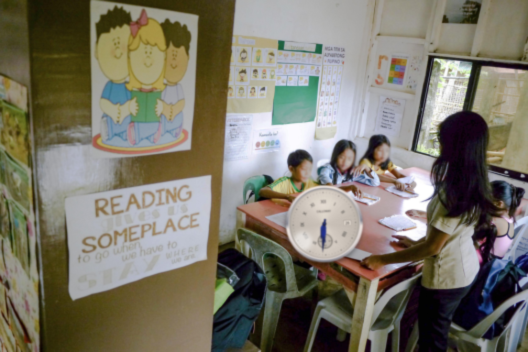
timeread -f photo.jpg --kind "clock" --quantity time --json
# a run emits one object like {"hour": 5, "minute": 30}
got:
{"hour": 6, "minute": 31}
